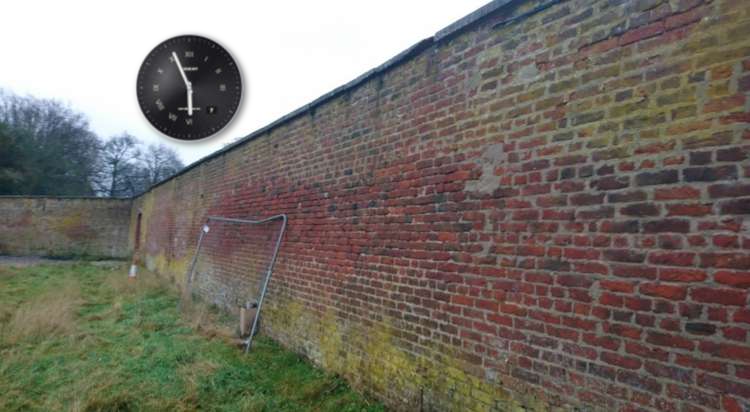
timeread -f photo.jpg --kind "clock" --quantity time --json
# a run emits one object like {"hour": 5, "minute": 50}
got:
{"hour": 5, "minute": 56}
